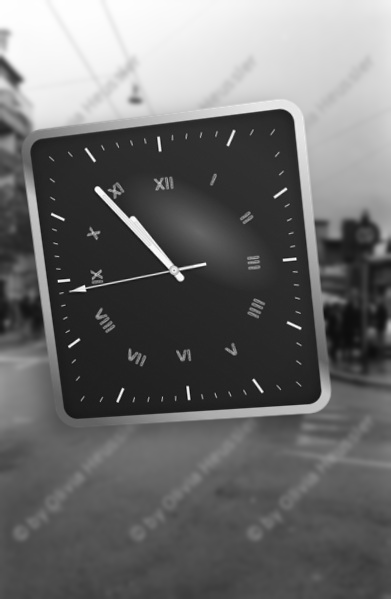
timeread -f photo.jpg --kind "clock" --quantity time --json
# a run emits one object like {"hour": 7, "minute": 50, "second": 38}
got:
{"hour": 10, "minute": 53, "second": 44}
